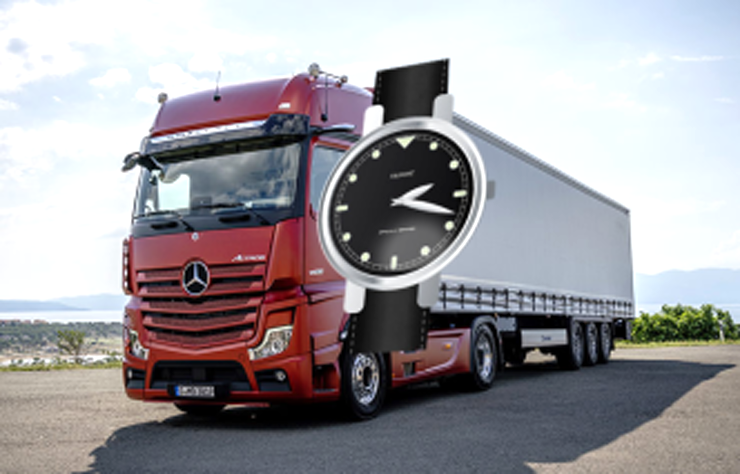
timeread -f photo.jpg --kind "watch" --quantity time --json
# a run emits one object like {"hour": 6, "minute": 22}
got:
{"hour": 2, "minute": 18}
